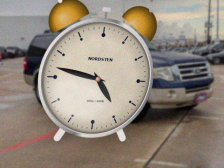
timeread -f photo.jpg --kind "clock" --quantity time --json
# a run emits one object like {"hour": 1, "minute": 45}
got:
{"hour": 4, "minute": 47}
